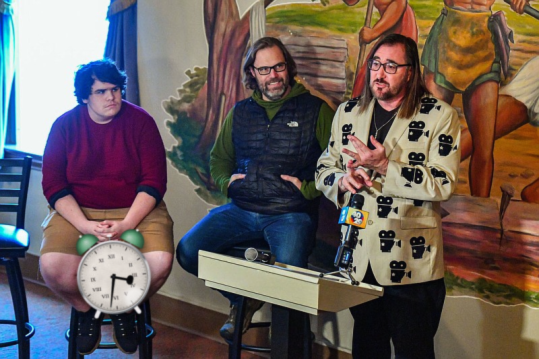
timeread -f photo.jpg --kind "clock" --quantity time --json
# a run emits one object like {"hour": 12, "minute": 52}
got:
{"hour": 3, "minute": 32}
